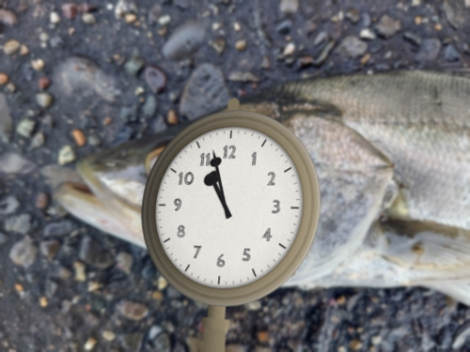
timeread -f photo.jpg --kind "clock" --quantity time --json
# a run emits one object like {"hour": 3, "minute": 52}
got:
{"hour": 10, "minute": 57}
